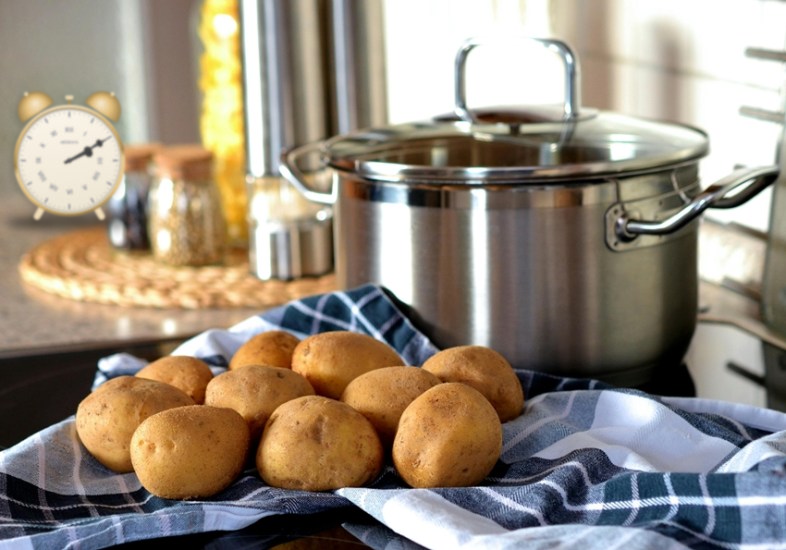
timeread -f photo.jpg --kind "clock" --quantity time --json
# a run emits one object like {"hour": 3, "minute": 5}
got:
{"hour": 2, "minute": 10}
